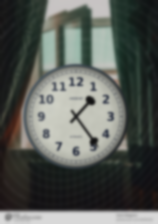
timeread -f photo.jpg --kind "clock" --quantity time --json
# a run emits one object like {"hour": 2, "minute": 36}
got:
{"hour": 1, "minute": 24}
